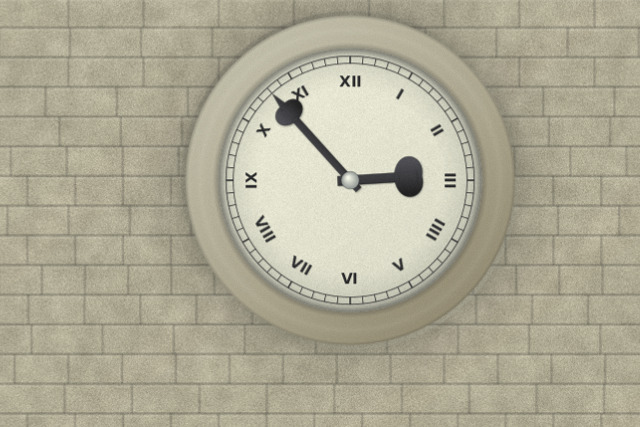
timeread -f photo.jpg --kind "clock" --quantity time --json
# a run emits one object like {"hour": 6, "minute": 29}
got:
{"hour": 2, "minute": 53}
